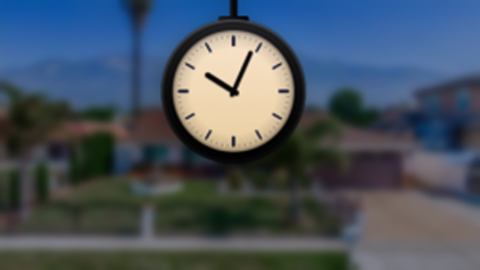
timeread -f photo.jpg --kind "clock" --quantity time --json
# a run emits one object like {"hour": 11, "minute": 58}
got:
{"hour": 10, "minute": 4}
